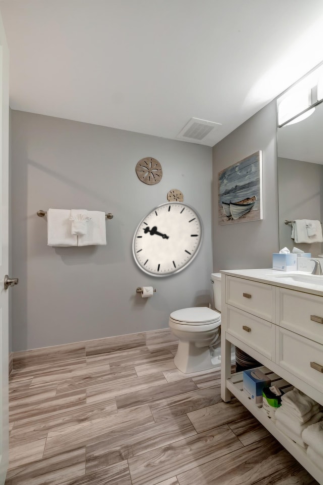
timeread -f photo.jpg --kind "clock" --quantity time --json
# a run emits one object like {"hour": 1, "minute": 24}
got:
{"hour": 9, "minute": 48}
